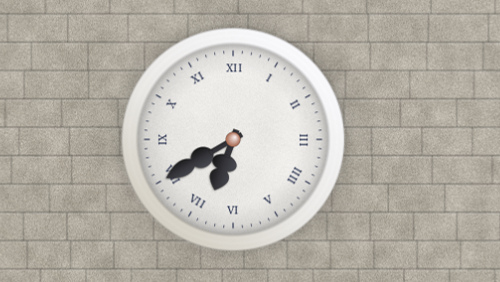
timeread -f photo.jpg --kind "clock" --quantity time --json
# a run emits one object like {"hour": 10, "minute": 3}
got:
{"hour": 6, "minute": 40}
